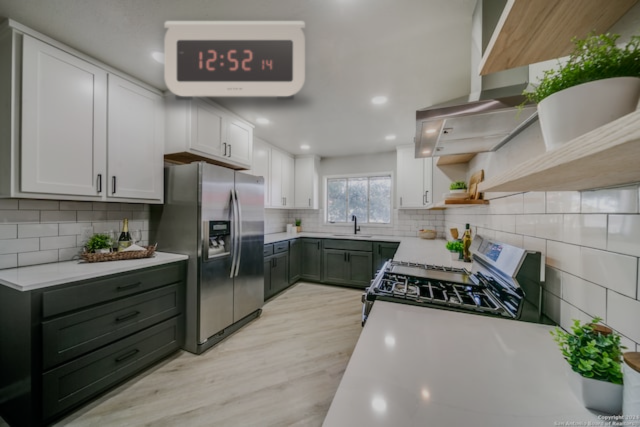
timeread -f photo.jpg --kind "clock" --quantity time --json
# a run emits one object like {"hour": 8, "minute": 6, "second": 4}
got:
{"hour": 12, "minute": 52, "second": 14}
